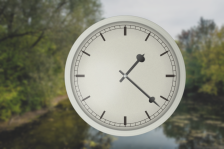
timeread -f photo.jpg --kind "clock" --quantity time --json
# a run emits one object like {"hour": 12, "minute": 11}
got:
{"hour": 1, "minute": 22}
